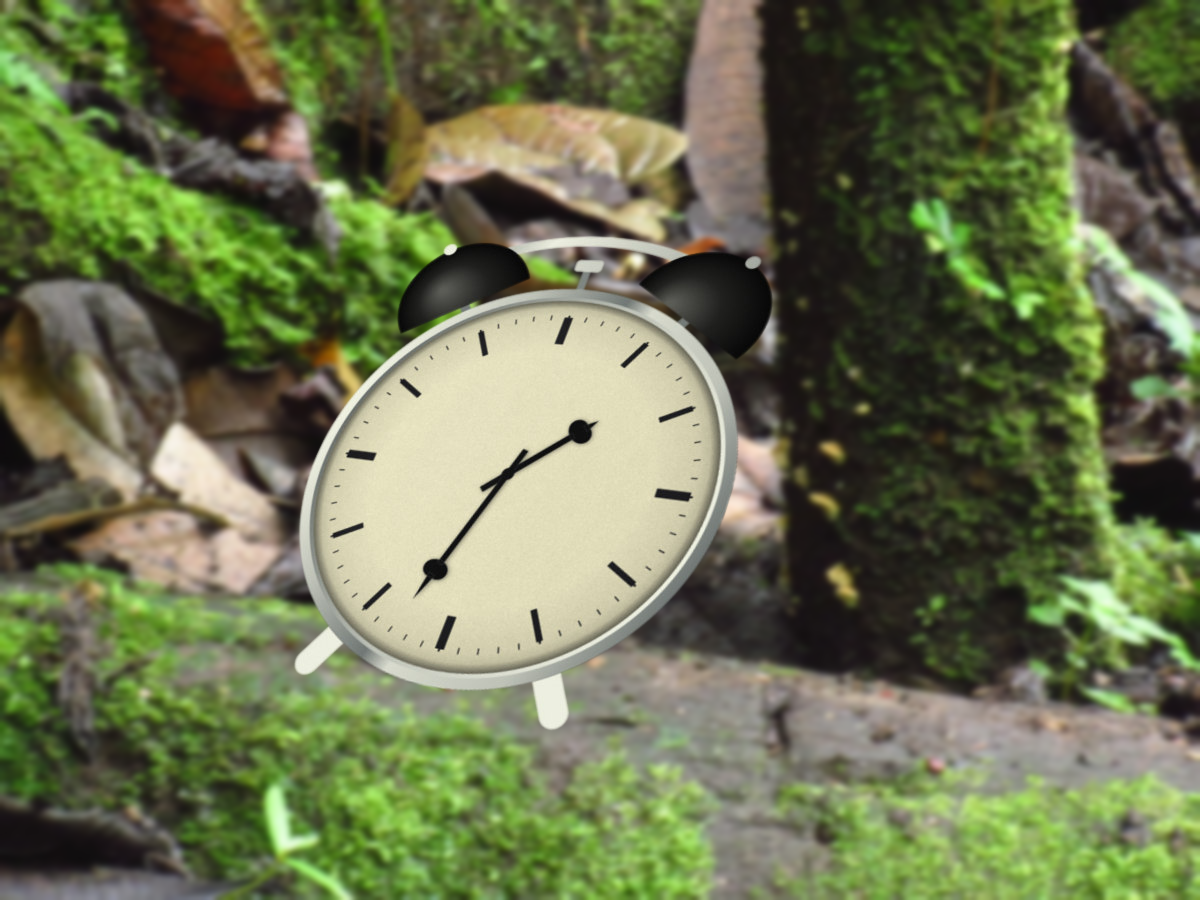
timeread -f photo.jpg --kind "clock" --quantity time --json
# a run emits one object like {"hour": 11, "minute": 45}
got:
{"hour": 1, "minute": 33}
